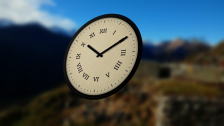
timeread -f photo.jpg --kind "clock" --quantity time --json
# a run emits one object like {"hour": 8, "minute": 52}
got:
{"hour": 10, "minute": 10}
